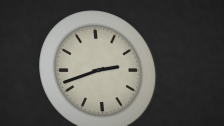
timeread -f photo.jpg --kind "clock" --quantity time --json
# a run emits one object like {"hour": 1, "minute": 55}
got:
{"hour": 2, "minute": 42}
